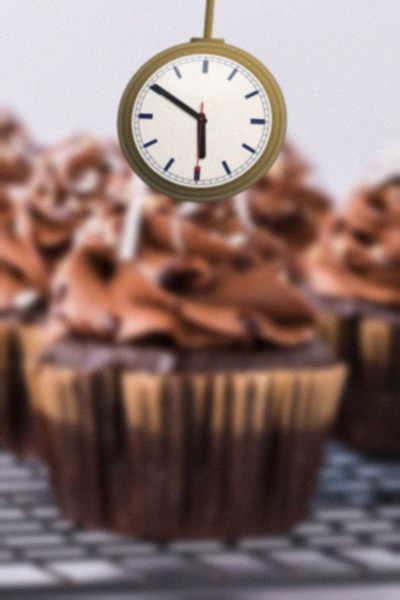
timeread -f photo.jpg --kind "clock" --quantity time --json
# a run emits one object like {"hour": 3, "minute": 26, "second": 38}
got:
{"hour": 5, "minute": 50, "second": 30}
